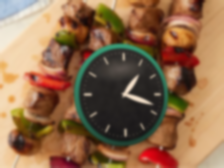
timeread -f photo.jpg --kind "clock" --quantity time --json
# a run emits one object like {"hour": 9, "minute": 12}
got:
{"hour": 1, "minute": 18}
